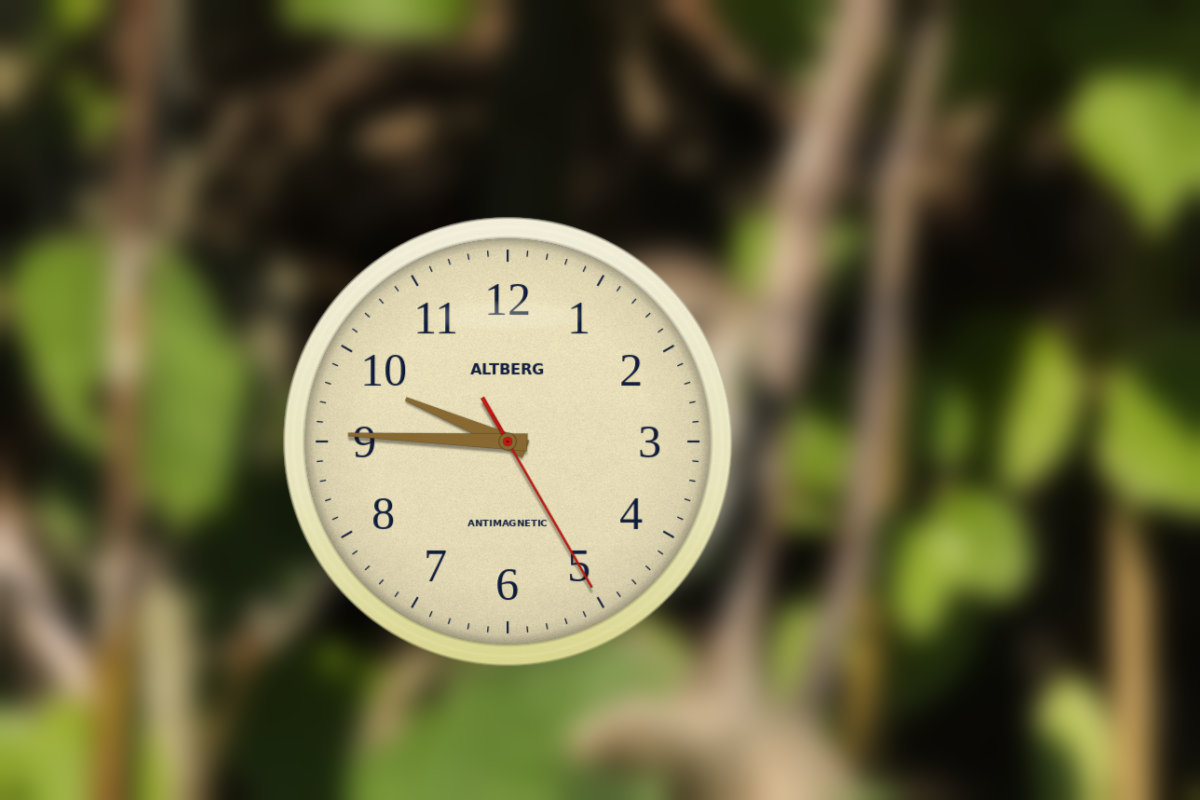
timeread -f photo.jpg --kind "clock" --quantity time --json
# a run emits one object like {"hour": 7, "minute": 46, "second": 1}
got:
{"hour": 9, "minute": 45, "second": 25}
